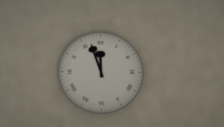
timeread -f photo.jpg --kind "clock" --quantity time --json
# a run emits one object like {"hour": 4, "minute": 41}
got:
{"hour": 11, "minute": 57}
